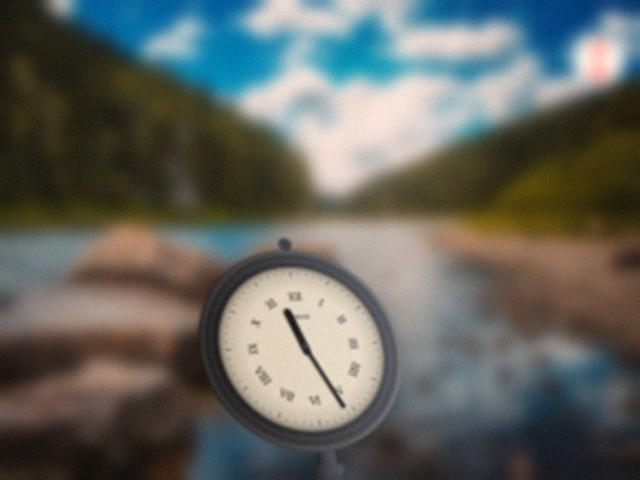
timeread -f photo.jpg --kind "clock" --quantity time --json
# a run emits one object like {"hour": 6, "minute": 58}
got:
{"hour": 11, "minute": 26}
